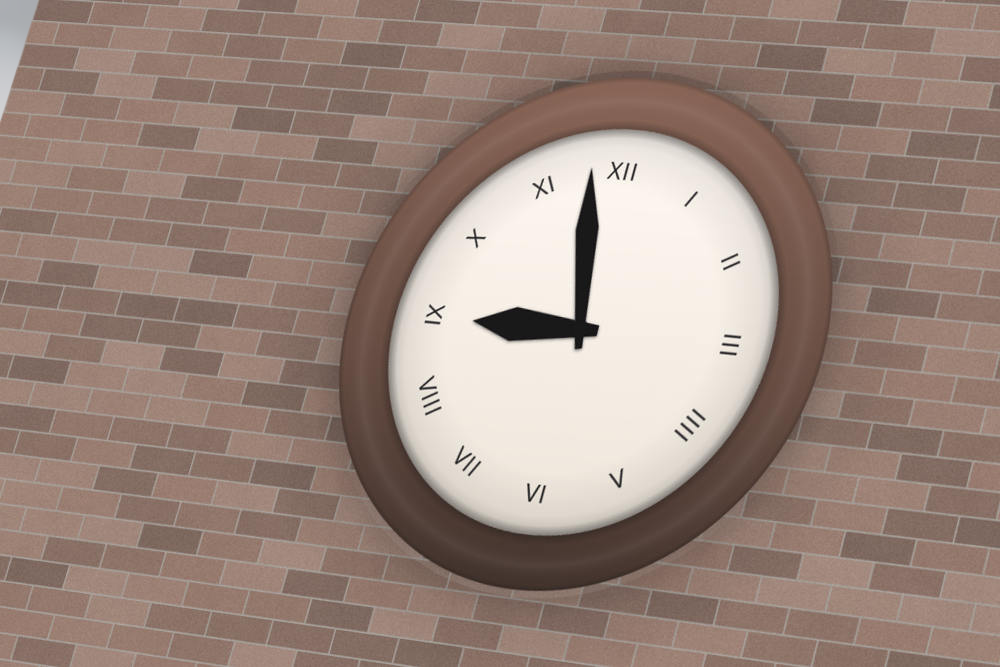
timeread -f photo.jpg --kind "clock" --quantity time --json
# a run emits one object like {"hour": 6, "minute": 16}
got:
{"hour": 8, "minute": 58}
